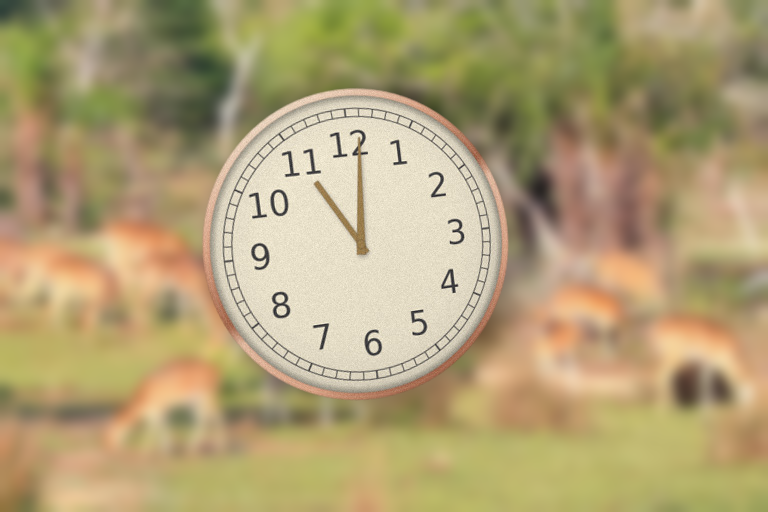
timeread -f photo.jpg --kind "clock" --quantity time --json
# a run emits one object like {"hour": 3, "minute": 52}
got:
{"hour": 11, "minute": 1}
